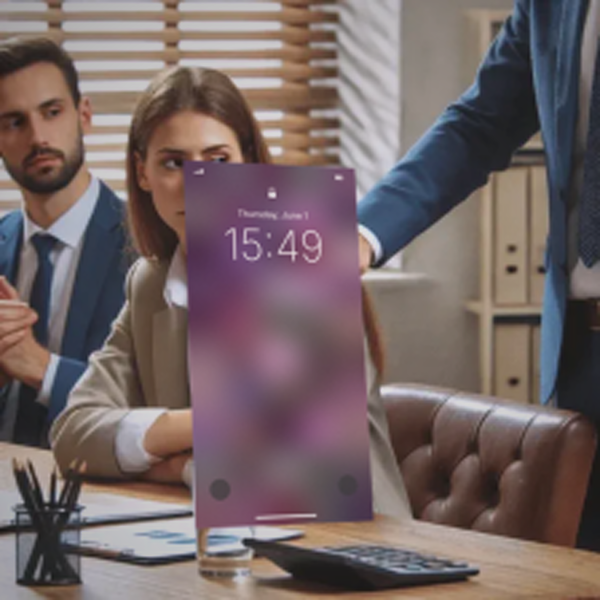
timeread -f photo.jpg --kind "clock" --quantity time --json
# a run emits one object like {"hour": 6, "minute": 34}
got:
{"hour": 15, "minute": 49}
